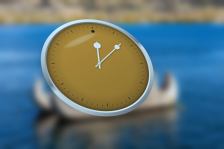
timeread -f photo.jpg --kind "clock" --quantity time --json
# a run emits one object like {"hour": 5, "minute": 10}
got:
{"hour": 12, "minute": 8}
